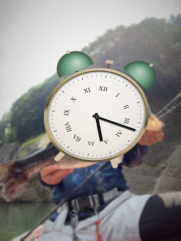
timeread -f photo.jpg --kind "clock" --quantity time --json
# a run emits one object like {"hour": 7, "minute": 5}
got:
{"hour": 5, "minute": 17}
